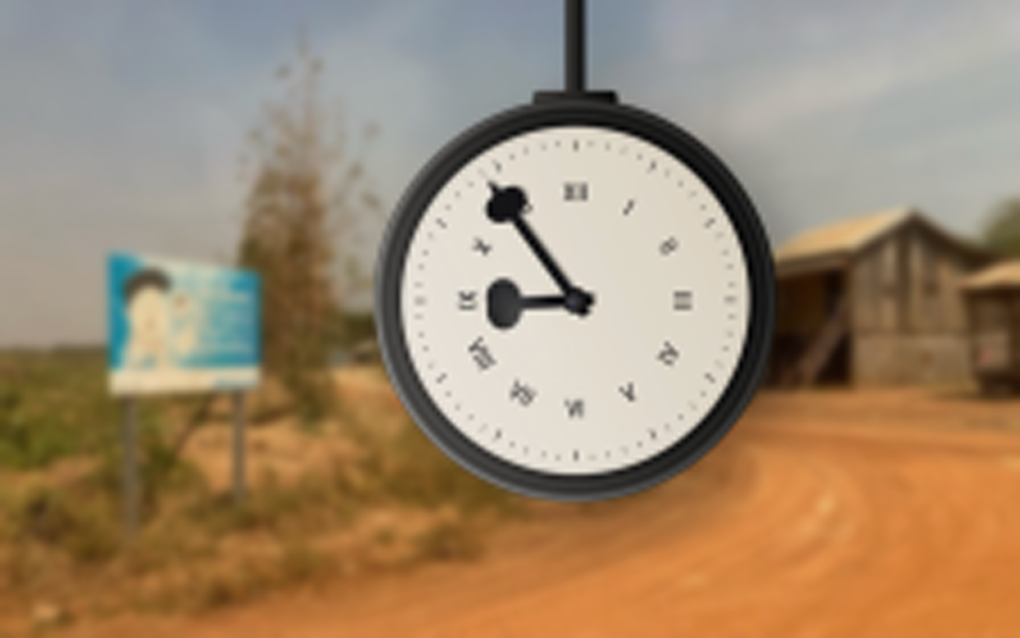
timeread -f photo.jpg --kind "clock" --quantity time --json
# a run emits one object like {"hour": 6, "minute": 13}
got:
{"hour": 8, "minute": 54}
